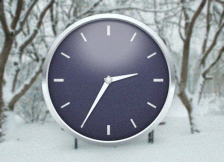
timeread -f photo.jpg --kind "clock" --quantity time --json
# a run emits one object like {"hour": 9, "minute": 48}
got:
{"hour": 2, "minute": 35}
